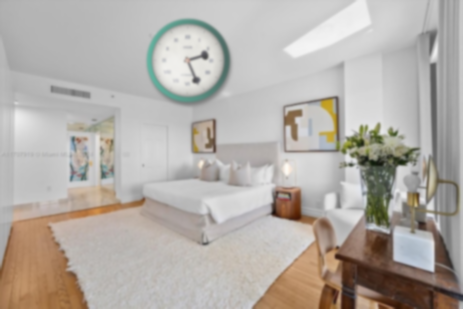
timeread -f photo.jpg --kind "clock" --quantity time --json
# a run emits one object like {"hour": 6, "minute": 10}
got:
{"hour": 2, "minute": 26}
